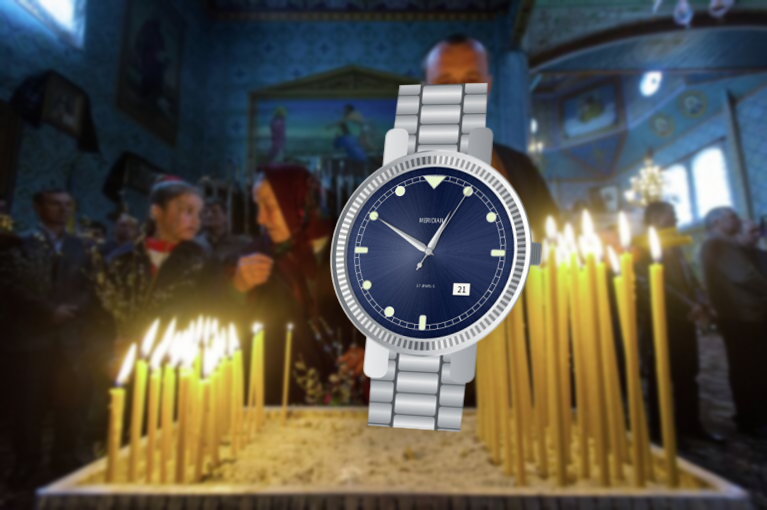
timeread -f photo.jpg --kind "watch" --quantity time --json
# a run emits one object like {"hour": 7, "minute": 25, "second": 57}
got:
{"hour": 12, "minute": 50, "second": 5}
